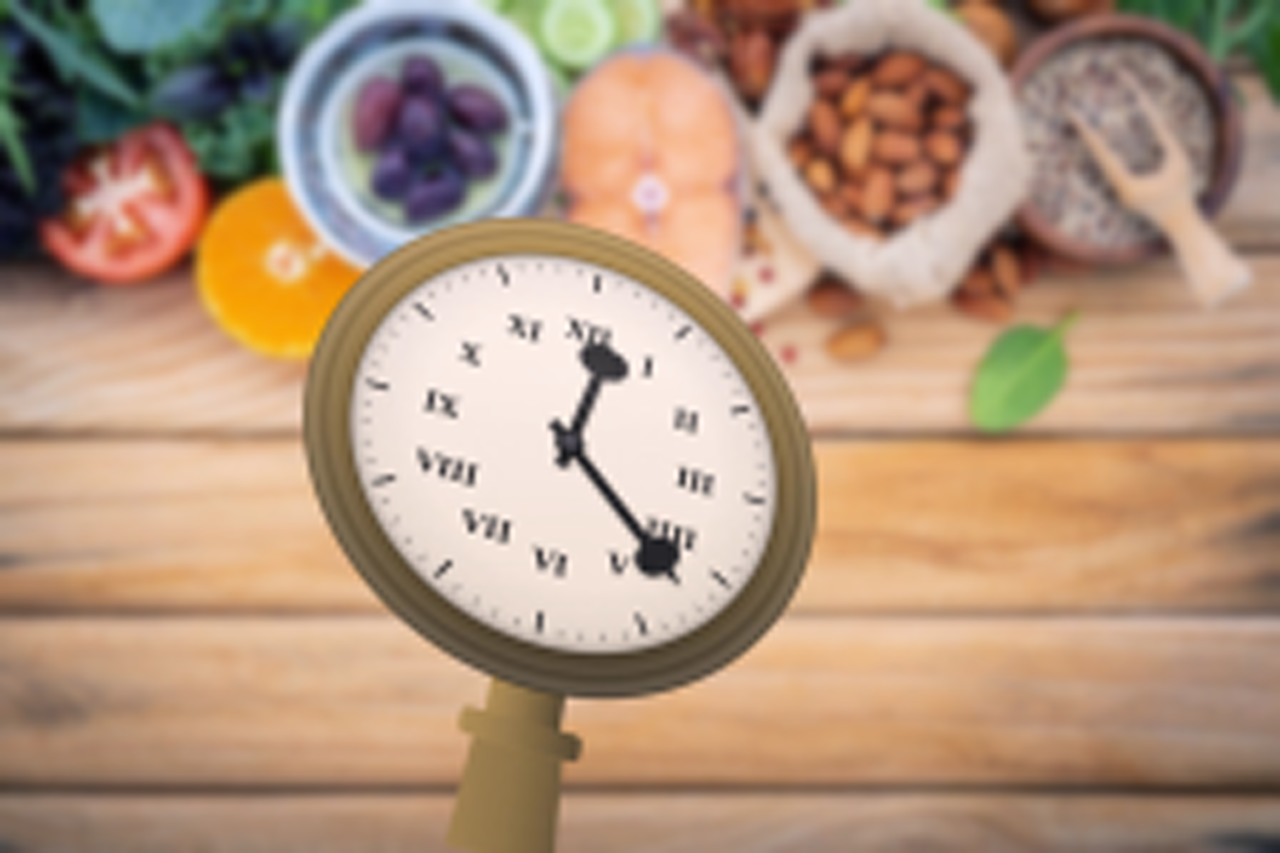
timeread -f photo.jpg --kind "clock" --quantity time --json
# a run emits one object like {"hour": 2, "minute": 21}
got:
{"hour": 12, "minute": 22}
